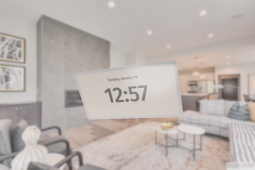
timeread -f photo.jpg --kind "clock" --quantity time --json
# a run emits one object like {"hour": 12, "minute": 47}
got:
{"hour": 12, "minute": 57}
